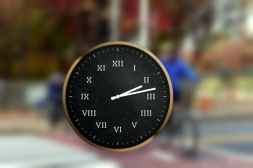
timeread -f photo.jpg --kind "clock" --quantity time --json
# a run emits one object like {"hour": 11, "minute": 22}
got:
{"hour": 2, "minute": 13}
